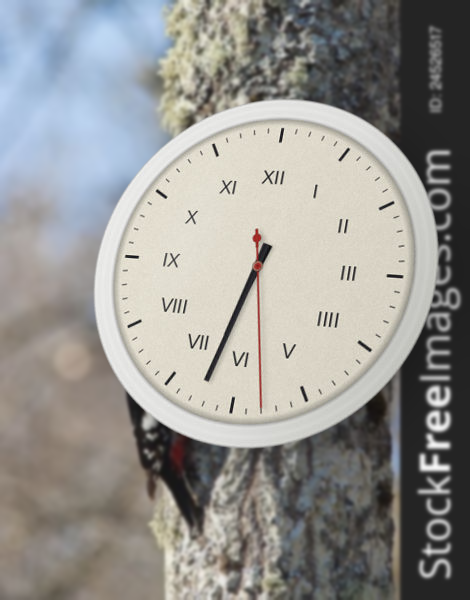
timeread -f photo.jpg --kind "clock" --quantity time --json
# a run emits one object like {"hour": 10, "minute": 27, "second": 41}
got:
{"hour": 6, "minute": 32, "second": 28}
